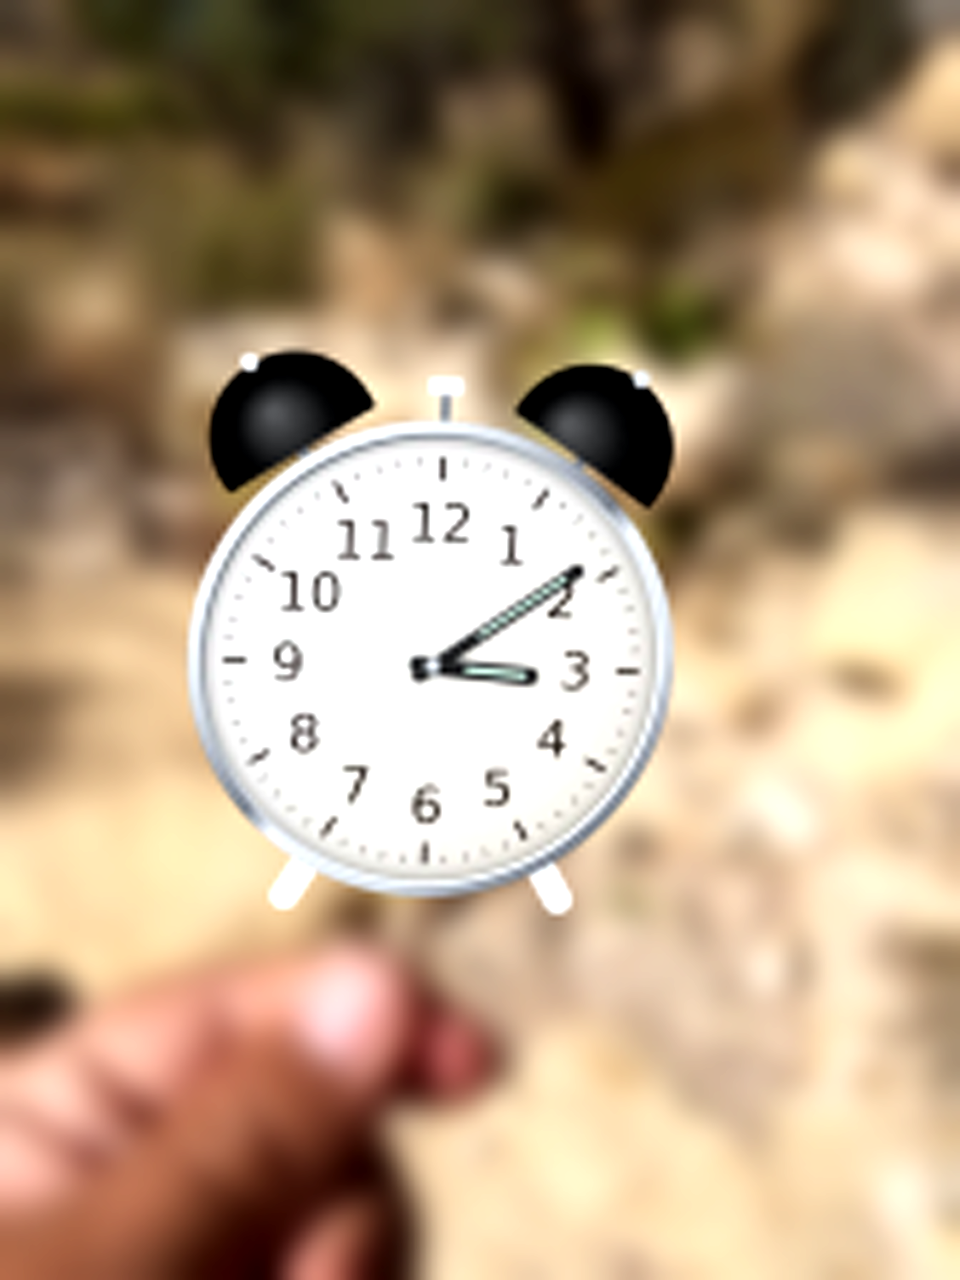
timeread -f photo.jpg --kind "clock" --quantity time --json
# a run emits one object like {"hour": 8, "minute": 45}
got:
{"hour": 3, "minute": 9}
